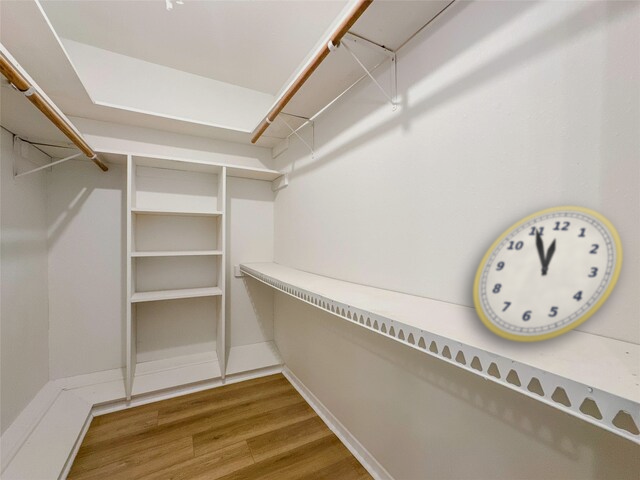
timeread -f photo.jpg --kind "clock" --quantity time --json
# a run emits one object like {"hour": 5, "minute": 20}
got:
{"hour": 11, "minute": 55}
